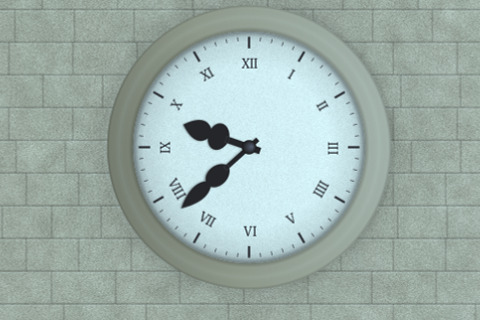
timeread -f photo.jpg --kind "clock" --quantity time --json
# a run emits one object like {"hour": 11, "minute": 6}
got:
{"hour": 9, "minute": 38}
